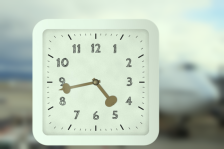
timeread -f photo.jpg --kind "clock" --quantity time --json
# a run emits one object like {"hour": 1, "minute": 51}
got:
{"hour": 4, "minute": 43}
